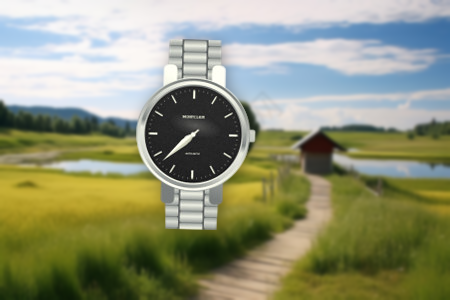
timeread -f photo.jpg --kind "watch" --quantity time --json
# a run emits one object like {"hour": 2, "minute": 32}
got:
{"hour": 7, "minute": 38}
